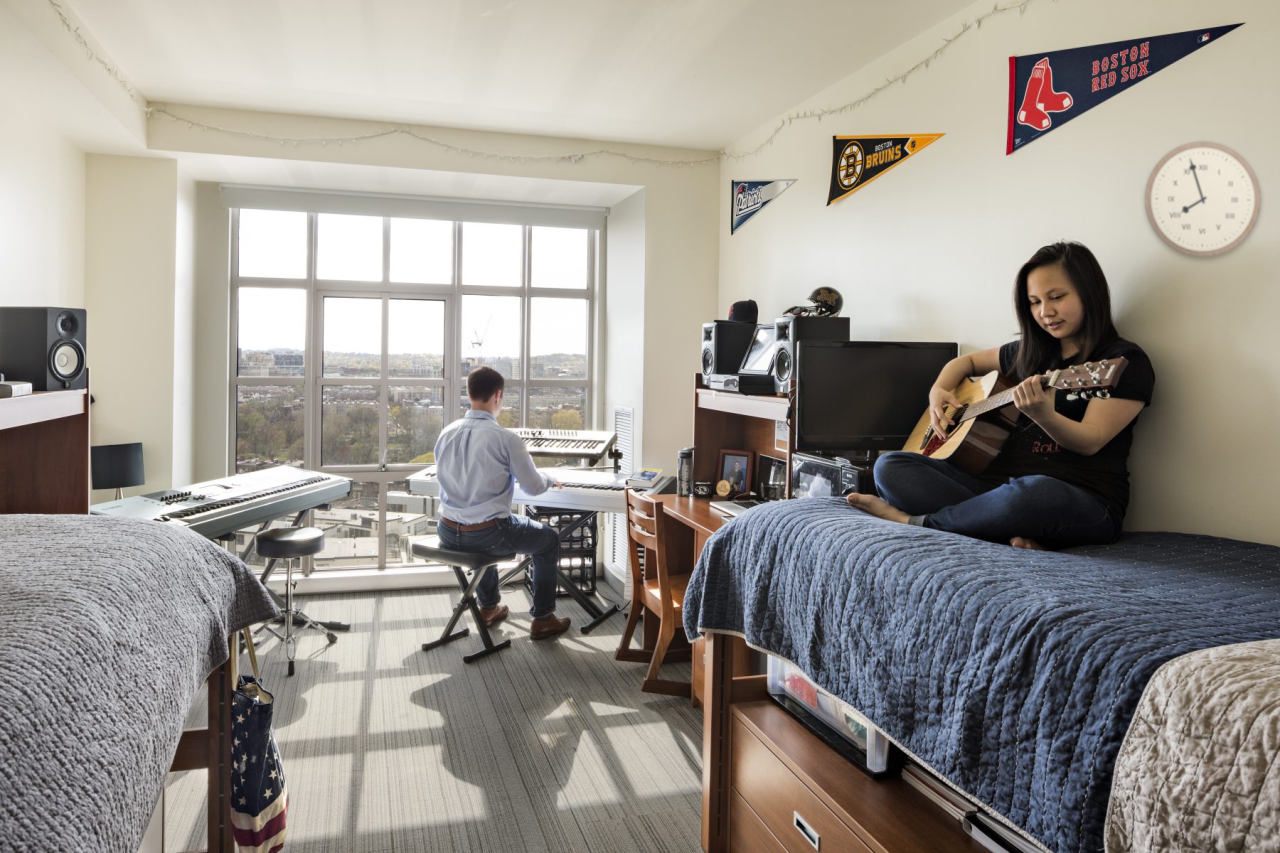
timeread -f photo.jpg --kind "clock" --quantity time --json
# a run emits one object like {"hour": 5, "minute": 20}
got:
{"hour": 7, "minute": 57}
